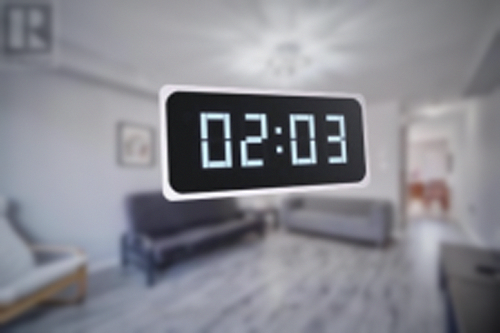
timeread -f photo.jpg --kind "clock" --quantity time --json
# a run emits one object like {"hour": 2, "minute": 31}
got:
{"hour": 2, "minute": 3}
